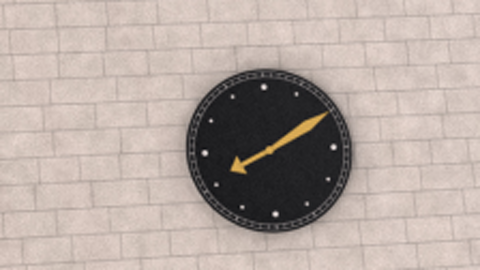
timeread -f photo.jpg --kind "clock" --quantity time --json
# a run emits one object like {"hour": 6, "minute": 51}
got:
{"hour": 8, "minute": 10}
